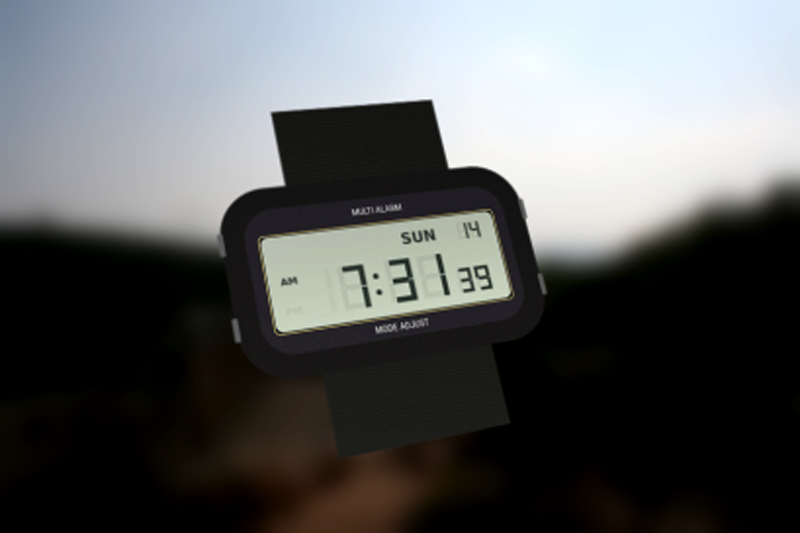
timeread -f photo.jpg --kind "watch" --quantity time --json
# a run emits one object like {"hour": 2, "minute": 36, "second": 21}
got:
{"hour": 7, "minute": 31, "second": 39}
